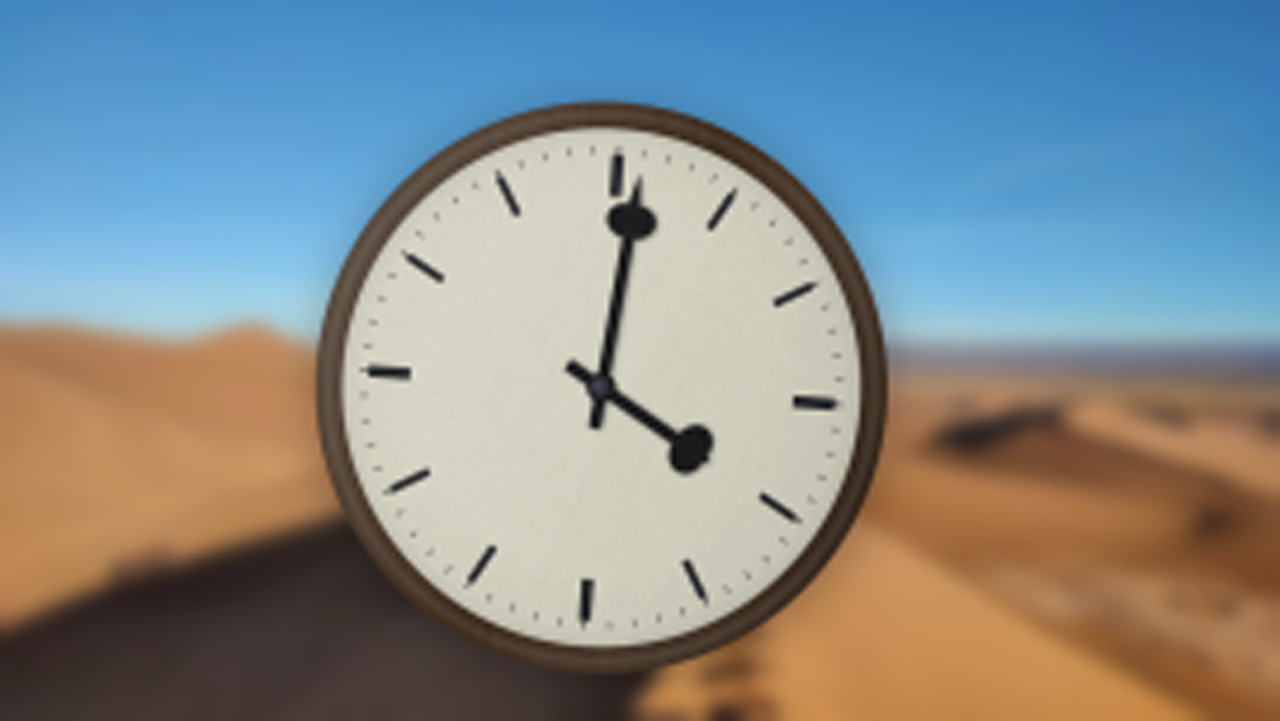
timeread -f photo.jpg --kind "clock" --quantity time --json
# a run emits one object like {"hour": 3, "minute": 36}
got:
{"hour": 4, "minute": 1}
